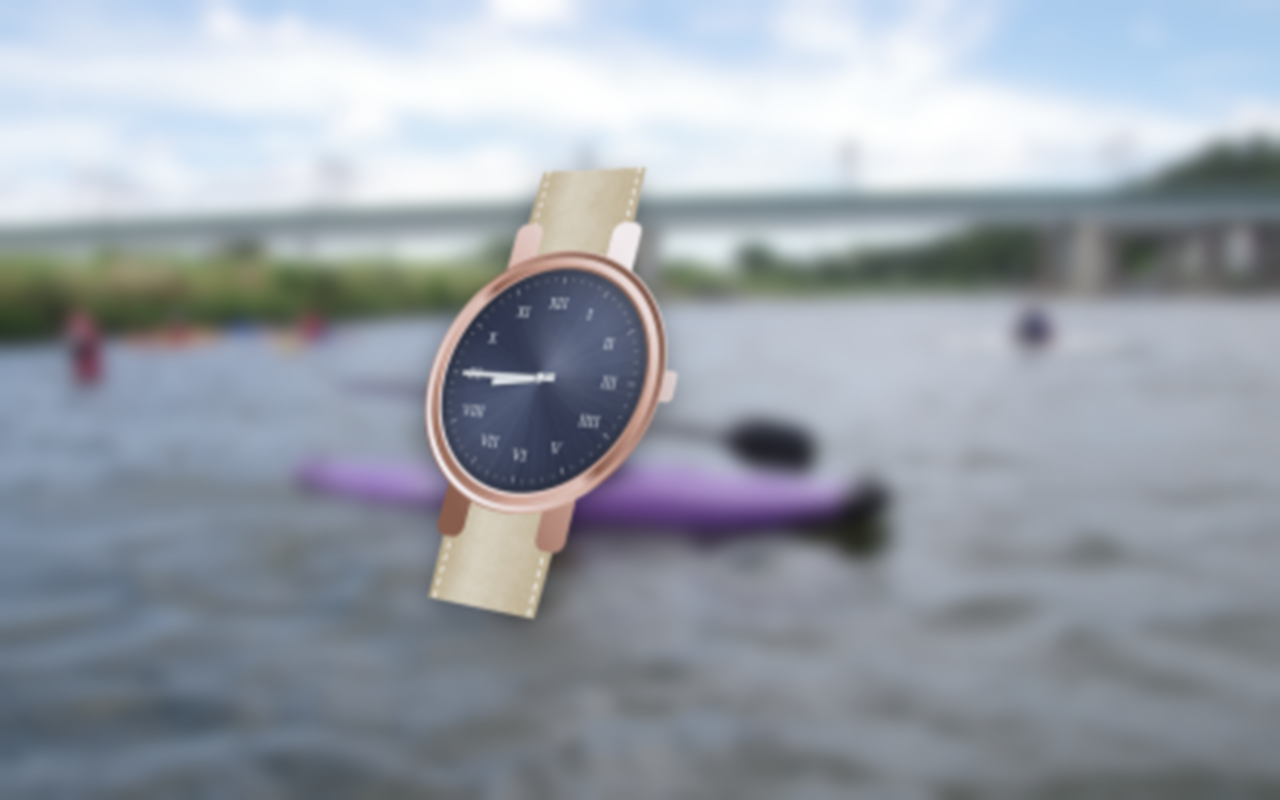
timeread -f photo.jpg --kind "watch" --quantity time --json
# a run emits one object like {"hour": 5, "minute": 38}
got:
{"hour": 8, "minute": 45}
